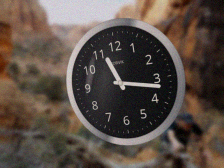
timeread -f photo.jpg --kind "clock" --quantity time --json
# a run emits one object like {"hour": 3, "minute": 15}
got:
{"hour": 11, "minute": 17}
